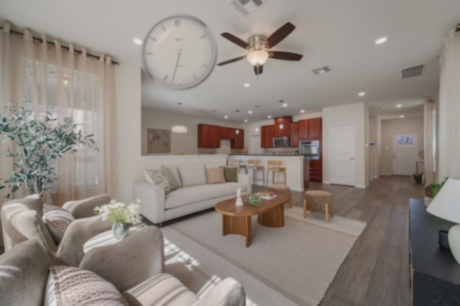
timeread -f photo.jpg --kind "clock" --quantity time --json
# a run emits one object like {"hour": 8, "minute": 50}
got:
{"hour": 6, "minute": 33}
